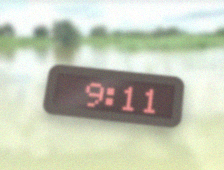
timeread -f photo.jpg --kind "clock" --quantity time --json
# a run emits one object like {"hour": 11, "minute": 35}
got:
{"hour": 9, "minute": 11}
